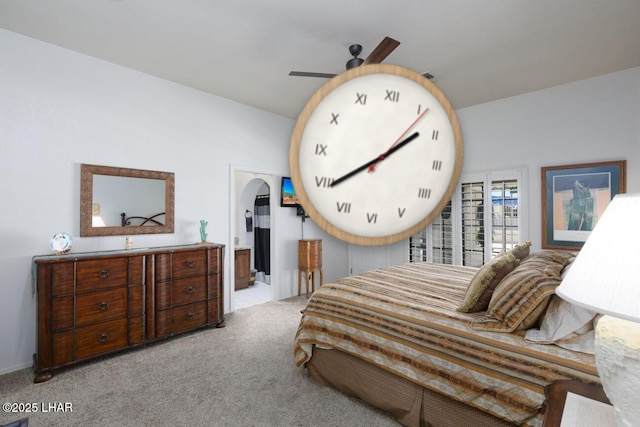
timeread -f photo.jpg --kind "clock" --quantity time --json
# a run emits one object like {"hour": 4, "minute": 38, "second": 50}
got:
{"hour": 1, "minute": 39, "second": 6}
